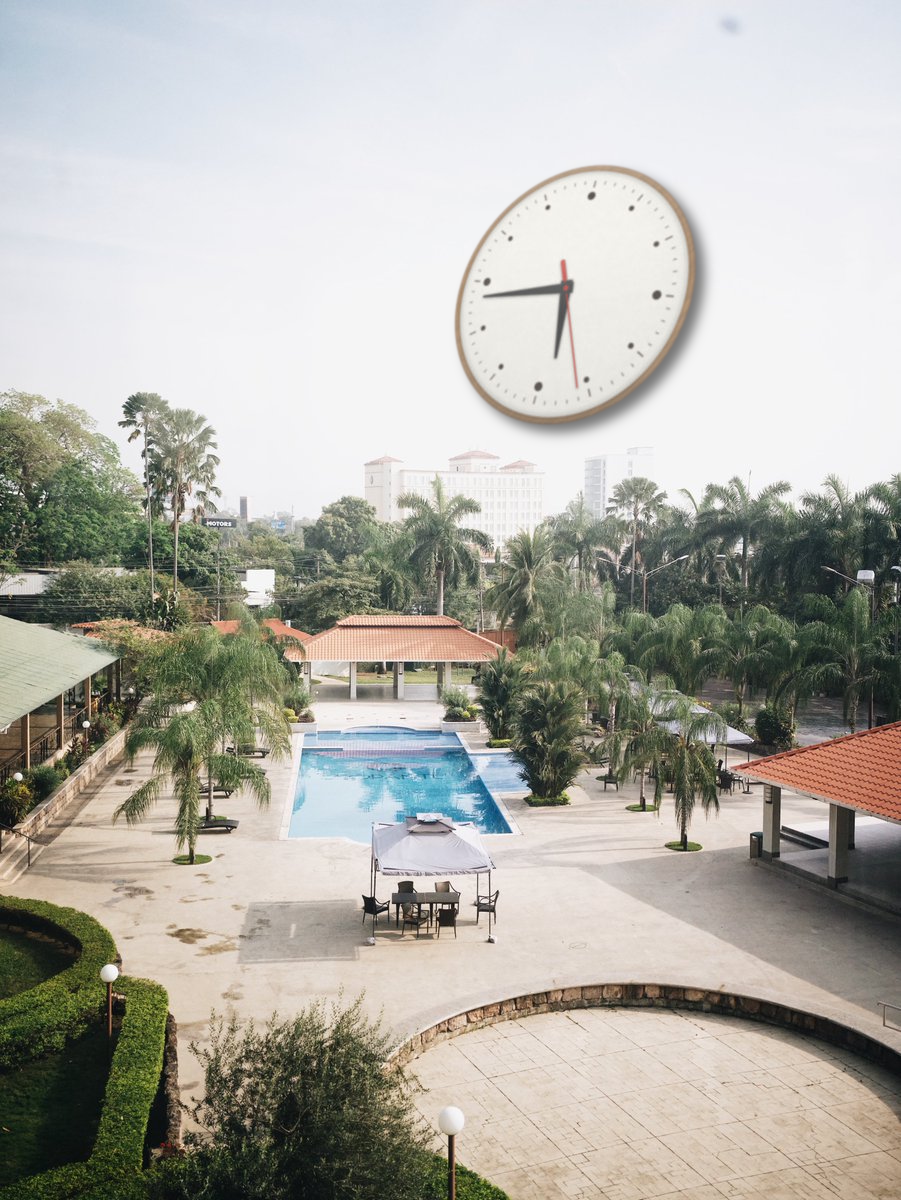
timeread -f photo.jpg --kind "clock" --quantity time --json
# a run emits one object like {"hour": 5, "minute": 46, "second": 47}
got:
{"hour": 5, "minute": 43, "second": 26}
